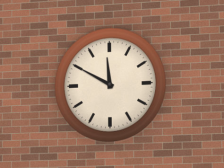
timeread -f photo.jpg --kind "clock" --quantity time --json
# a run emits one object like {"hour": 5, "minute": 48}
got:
{"hour": 11, "minute": 50}
